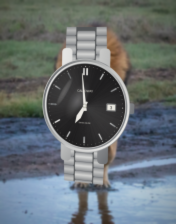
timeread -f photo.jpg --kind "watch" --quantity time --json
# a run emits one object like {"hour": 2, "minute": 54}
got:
{"hour": 6, "minute": 59}
